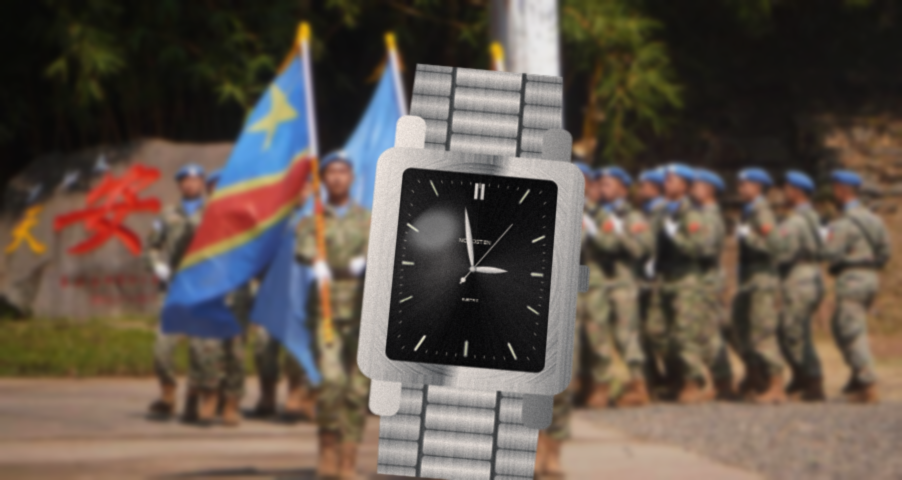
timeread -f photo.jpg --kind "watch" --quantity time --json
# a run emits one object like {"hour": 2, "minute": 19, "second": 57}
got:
{"hour": 2, "minute": 58, "second": 6}
